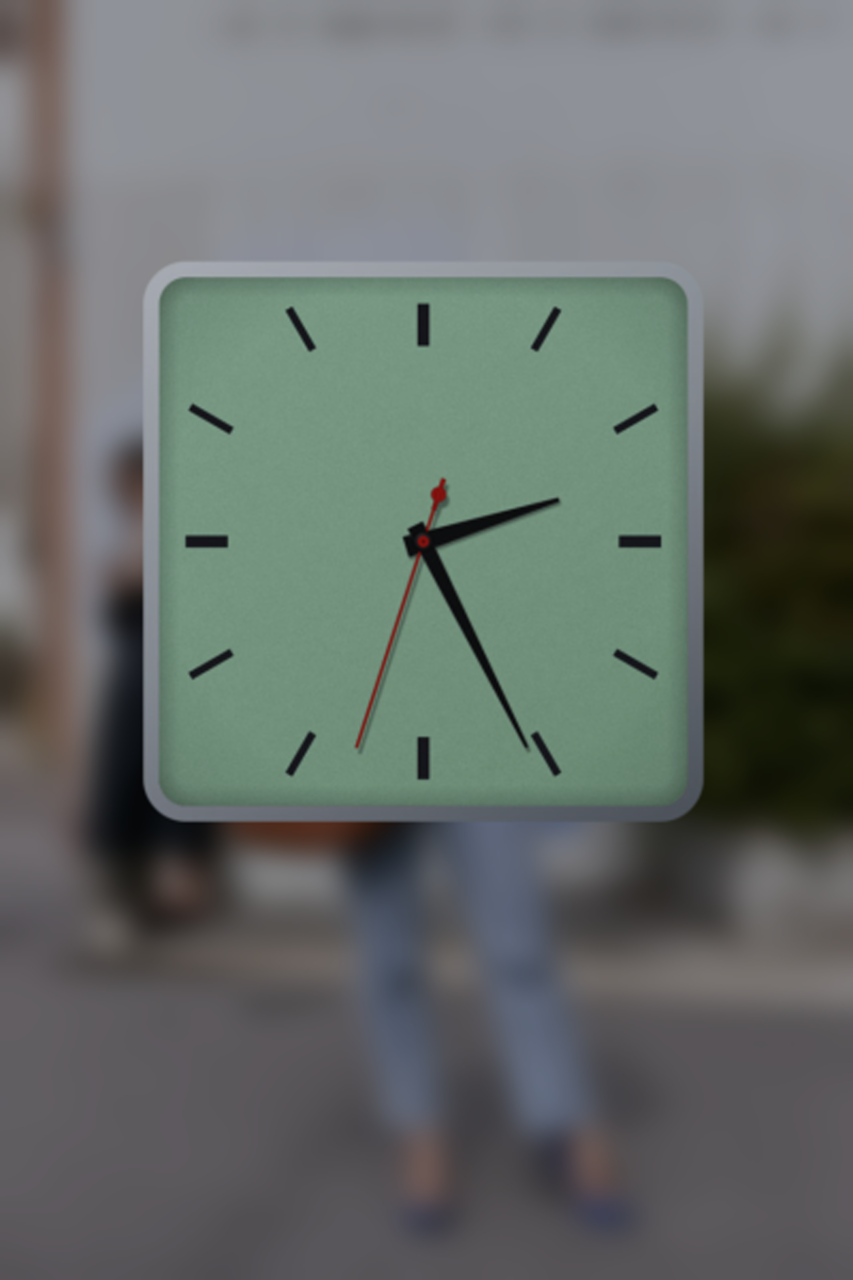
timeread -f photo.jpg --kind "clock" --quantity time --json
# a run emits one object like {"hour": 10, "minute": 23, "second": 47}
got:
{"hour": 2, "minute": 25, "second": 33}
